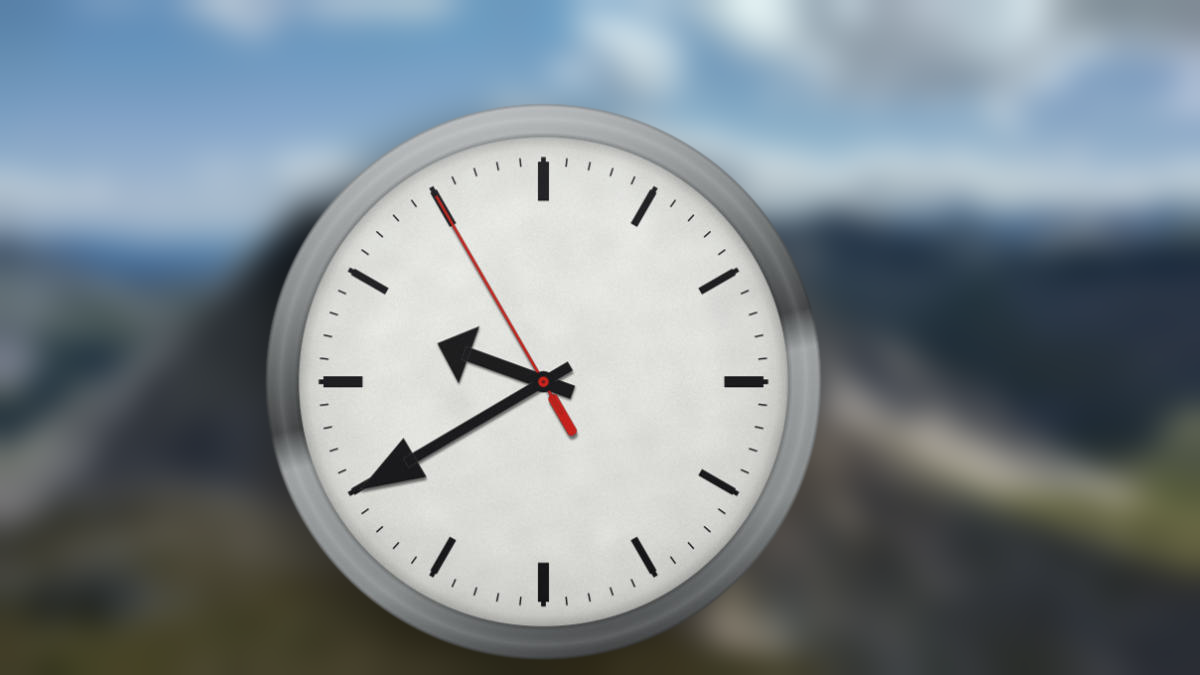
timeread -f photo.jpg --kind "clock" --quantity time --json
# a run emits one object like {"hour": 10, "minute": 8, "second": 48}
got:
{"hour": 9, "minute": 39, "second": 55}
